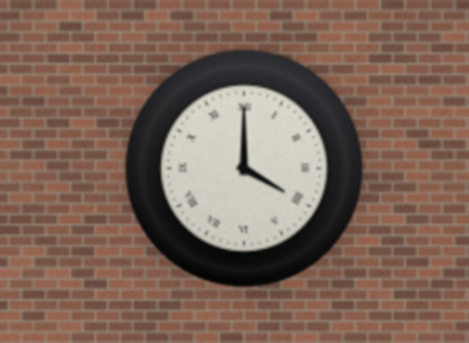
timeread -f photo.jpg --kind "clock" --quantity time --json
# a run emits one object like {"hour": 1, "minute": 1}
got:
{"hour": 4, "minute": 0}
